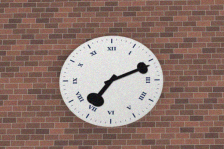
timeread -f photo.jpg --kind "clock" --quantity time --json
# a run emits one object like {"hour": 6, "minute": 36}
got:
{"hour": 7, "minute": 11}
